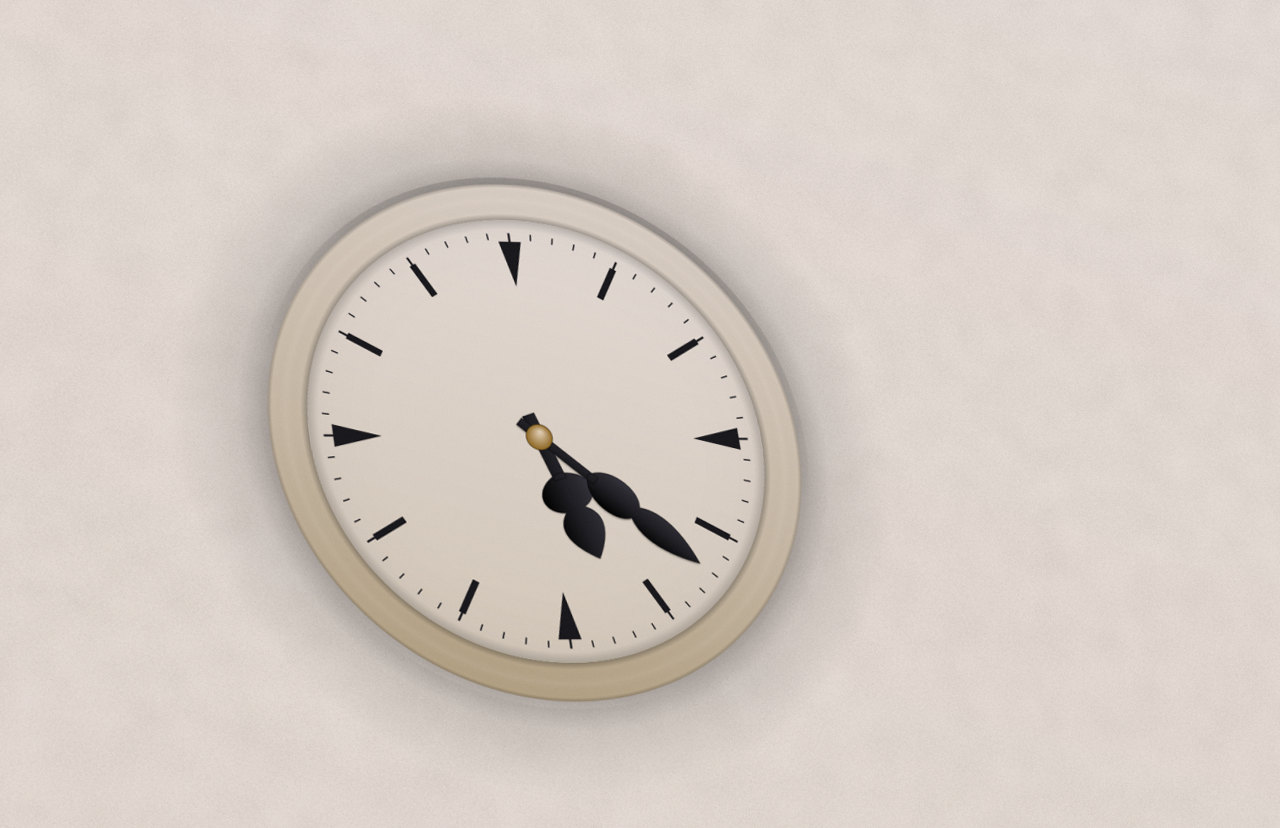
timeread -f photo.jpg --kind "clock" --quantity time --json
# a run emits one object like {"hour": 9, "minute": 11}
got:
{"hour": 5, "minute": 22}
